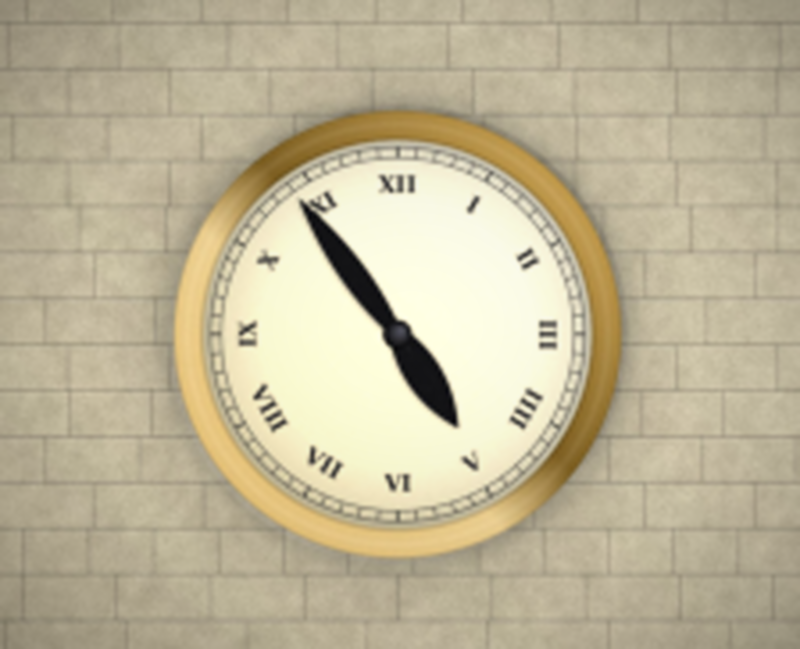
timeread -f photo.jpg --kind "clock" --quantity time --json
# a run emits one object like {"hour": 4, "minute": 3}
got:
{"hour": 4, "minute": 54}
